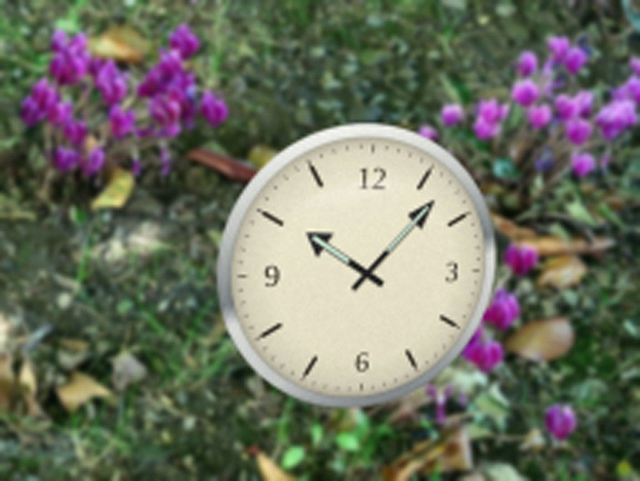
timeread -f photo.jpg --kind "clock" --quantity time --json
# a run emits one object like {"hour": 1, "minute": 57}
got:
{"hour": 10, "minute": 7}
